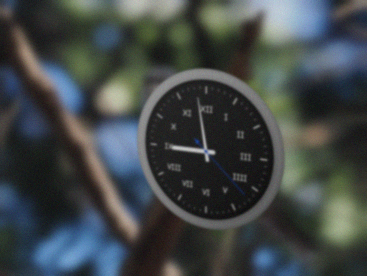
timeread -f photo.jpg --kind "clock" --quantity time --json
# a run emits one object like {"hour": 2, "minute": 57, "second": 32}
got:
{"hour": 8, "minute": 58, "second": 22}
